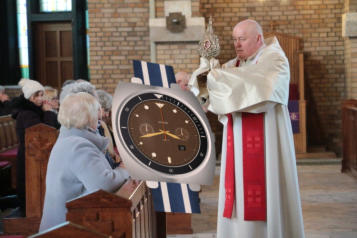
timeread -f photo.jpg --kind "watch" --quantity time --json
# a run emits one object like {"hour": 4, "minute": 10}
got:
{"hour": 3, "minute": 42}
